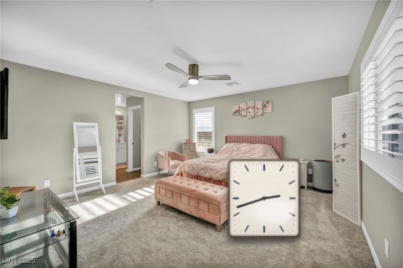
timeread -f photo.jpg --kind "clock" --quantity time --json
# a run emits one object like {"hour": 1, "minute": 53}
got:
{"hour": 2, "minute": 42}
